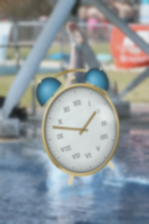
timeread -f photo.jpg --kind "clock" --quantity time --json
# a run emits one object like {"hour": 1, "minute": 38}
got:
{"hour": 1, "minute": 48}
